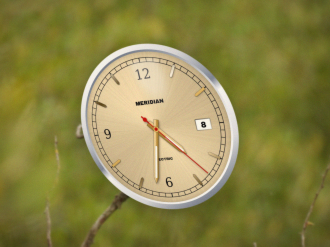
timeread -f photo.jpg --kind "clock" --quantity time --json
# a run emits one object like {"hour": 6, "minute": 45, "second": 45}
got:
{"hour": 4, "minute": 32, "second": 23}
